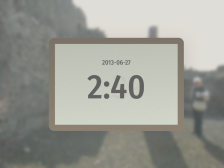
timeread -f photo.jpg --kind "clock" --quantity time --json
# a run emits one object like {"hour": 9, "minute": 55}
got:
{"hour": 2, "minute": 40}
